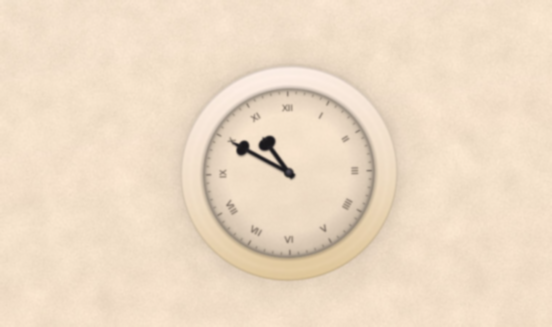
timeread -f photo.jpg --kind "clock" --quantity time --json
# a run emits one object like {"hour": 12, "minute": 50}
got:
{"hour": 10, "minute": 50}
